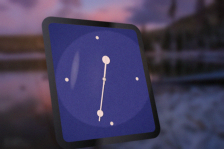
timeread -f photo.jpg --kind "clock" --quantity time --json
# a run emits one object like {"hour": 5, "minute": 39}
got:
{"hour": 12, "minute": 33}
